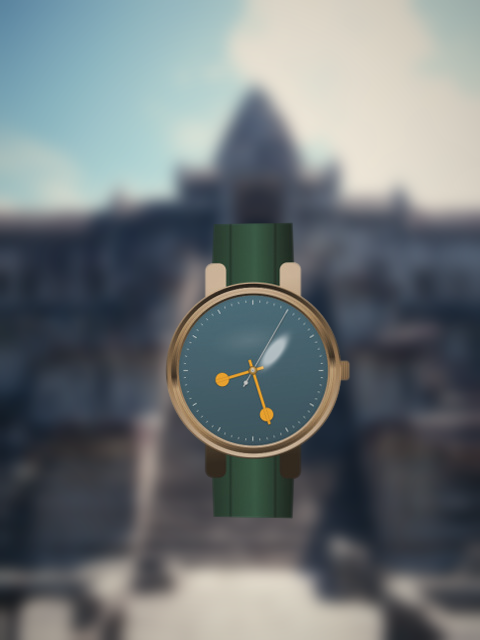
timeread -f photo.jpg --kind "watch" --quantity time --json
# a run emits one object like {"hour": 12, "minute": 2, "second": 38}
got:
{"hour": 8, "minute": 27, "second": 5}
